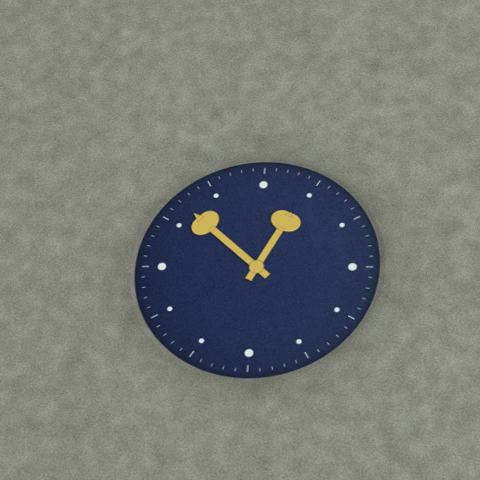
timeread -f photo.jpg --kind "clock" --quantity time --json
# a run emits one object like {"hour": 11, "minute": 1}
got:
{"hour": 12, "minute": 52}
